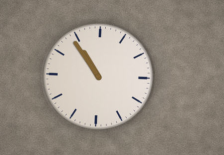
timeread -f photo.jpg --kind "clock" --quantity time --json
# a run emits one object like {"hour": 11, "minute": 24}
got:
{"hour": 10, "minute": 54}
